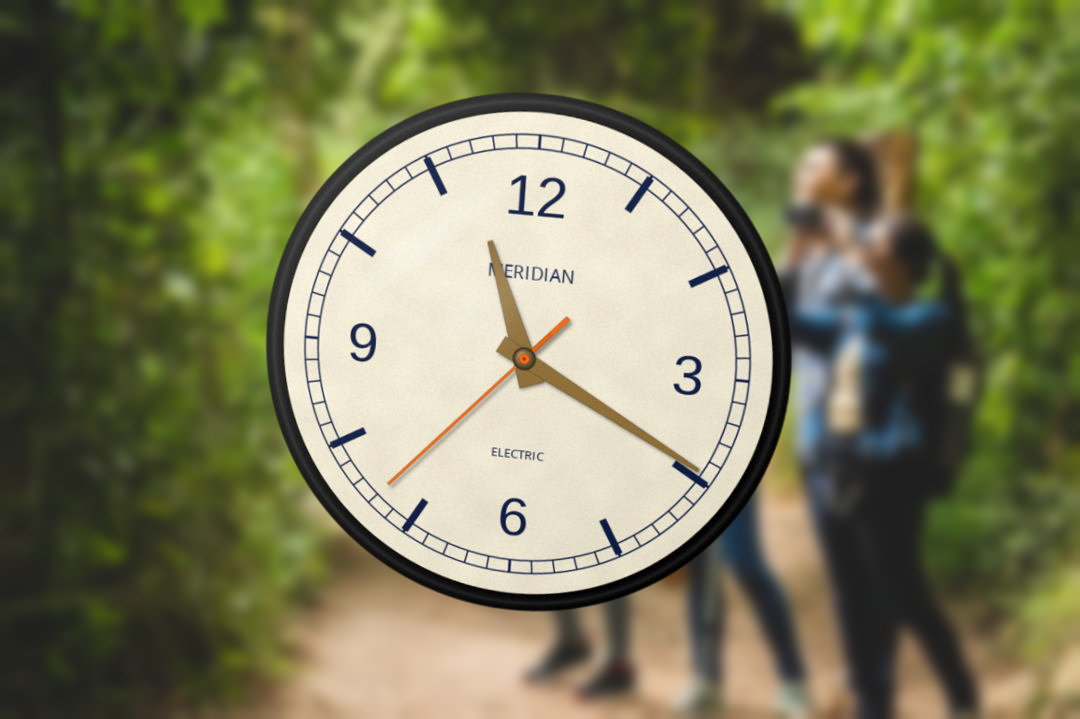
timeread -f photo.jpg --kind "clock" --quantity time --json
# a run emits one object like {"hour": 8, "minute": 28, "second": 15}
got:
{"hour": 11, "minute": 19, "second": 37}
